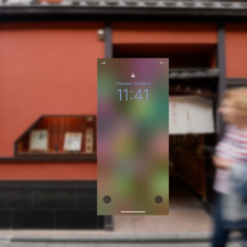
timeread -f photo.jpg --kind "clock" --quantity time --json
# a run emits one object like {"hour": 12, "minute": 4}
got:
{"hour": 11, "minute": 41}
